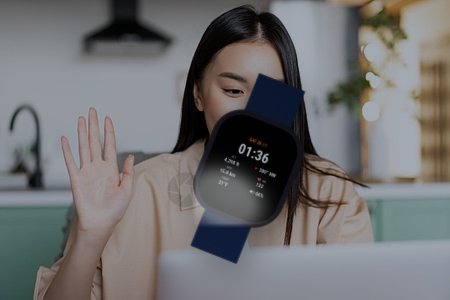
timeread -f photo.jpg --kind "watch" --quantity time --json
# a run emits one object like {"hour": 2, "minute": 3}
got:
{"hour": 1, "minute": 36}
